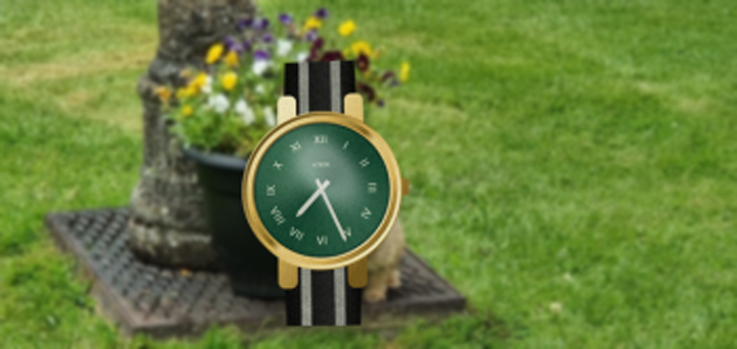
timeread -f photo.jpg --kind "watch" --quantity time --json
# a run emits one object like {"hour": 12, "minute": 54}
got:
{"hour": 7, "minute": 26}
